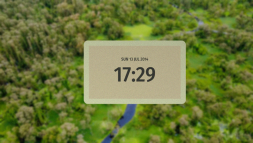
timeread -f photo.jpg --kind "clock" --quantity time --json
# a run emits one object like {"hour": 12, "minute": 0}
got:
{"hour": 17, "minute": 29}
